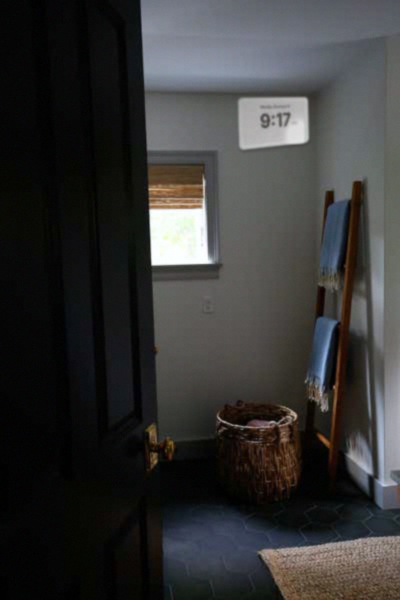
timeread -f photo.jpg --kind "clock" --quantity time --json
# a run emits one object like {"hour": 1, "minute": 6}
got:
{"hour": 9, "minute": 17}
